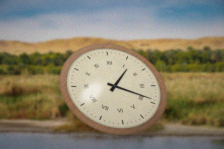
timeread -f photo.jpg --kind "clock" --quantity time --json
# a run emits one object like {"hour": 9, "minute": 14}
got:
{"hour": 1, "minute": 19}
